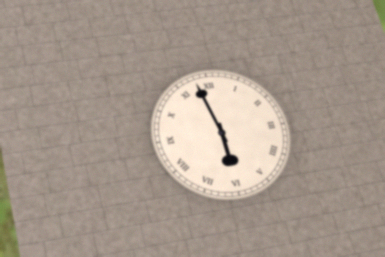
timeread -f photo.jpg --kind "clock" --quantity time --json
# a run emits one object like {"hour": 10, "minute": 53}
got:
{"hour": 5, "minute": 58}
